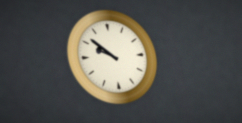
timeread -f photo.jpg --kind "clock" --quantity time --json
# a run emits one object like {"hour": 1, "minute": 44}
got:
{"hour": 9, "minute": 52}
